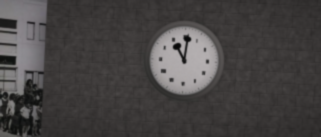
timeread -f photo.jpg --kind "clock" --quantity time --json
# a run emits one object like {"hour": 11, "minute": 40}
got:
{"hour": 11, "minute": 1}
